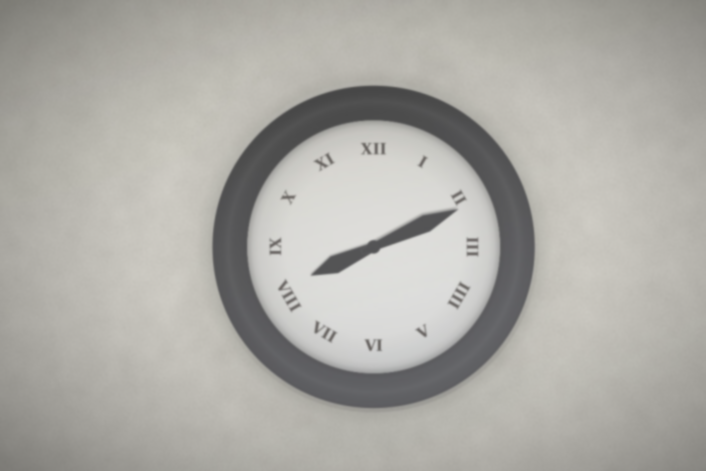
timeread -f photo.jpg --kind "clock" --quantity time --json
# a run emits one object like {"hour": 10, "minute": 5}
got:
{"hour": 8, "minute": 11}
